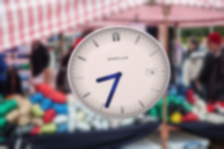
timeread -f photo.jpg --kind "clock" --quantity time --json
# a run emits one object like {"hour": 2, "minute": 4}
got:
{"hour": 8, "minute": 34}
